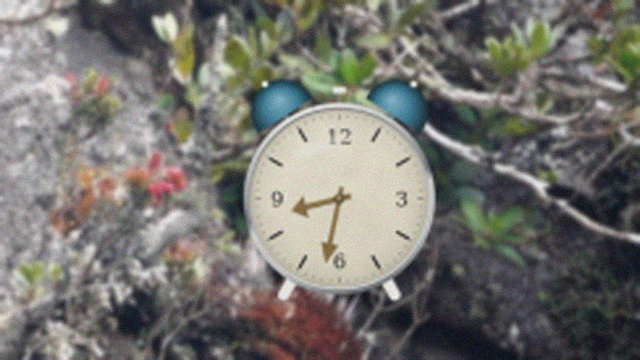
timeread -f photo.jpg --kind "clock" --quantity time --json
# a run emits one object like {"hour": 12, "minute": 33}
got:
{"hour": 8, "minute": 32}
